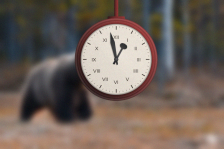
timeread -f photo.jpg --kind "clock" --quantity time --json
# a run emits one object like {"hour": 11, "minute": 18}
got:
{"hour": 12, "minute": 58}
